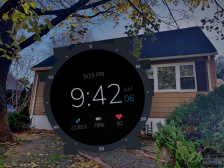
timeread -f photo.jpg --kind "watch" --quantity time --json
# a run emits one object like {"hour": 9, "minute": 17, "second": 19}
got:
{"hour": 9, "minute": 42, "second": 6}
